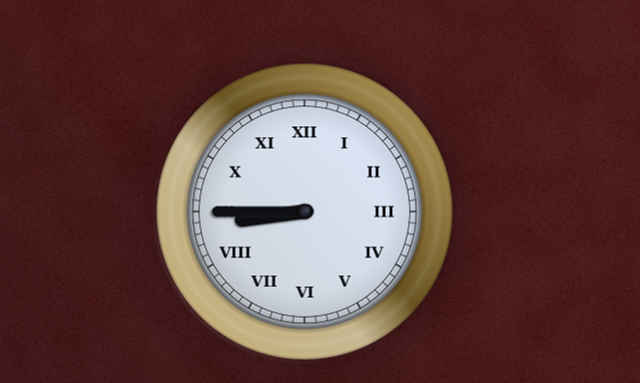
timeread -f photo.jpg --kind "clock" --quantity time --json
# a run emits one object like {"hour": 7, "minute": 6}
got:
{"hour": 8, "minute": 45}
